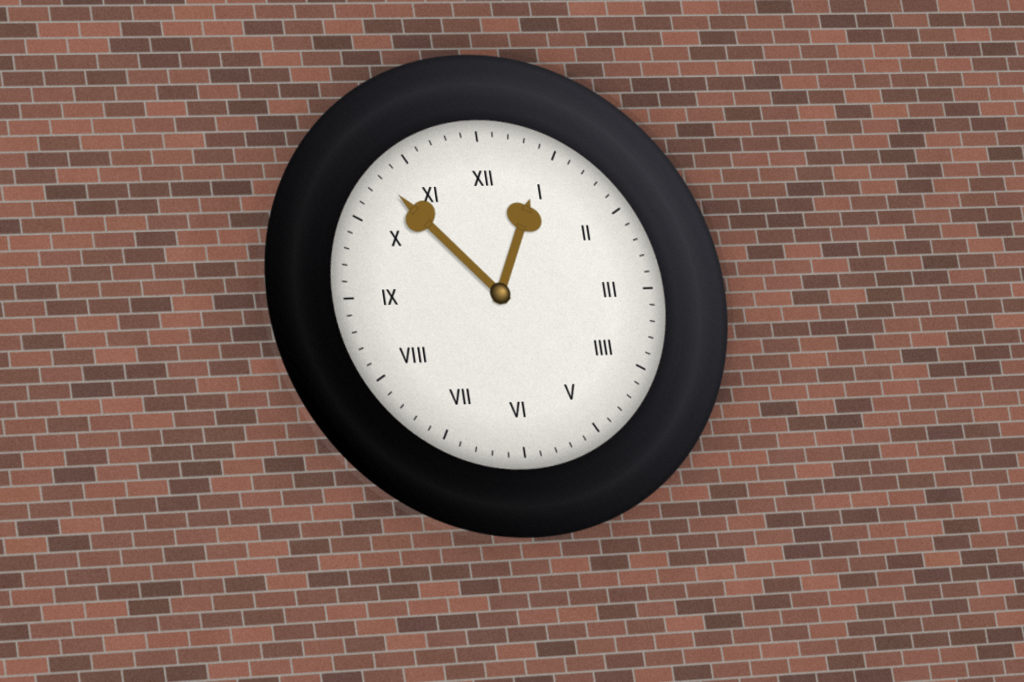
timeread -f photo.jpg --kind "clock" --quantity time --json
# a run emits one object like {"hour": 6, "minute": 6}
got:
{"hour": 12, "minute": 53}
